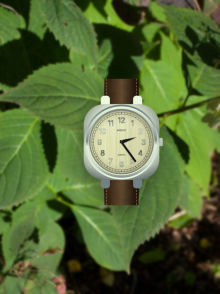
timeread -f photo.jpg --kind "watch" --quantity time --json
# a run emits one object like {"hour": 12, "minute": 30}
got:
{"hour": 2, "minute": 24}
